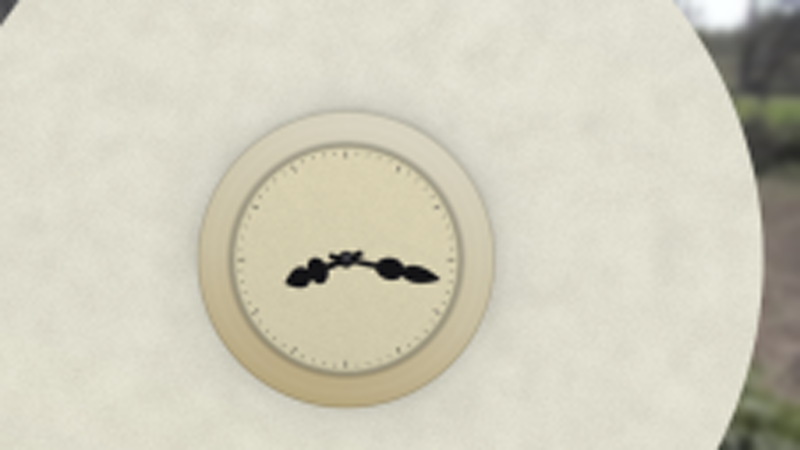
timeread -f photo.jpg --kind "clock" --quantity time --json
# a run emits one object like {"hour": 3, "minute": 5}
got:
{"hour": 8, "minute": 17}
